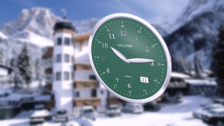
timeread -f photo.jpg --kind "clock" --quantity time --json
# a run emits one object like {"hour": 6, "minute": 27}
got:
{"hour": 10, "minute": 14}
